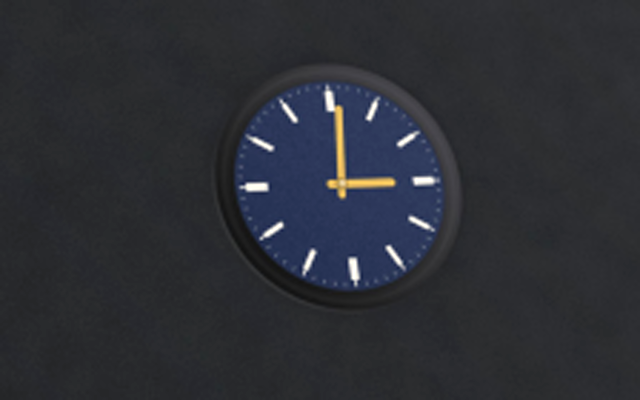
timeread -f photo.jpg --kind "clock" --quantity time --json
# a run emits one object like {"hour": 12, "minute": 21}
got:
{"hour": 3, "minute": 1}
